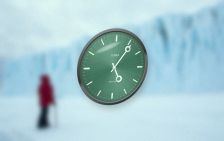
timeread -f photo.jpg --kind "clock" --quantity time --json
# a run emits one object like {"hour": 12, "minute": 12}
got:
{"hour": 5, "minute": 6}
